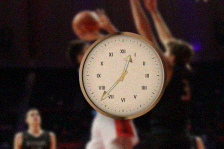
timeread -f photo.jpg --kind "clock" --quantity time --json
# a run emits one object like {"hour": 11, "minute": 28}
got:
{"hour": 12, "minute": 37}
